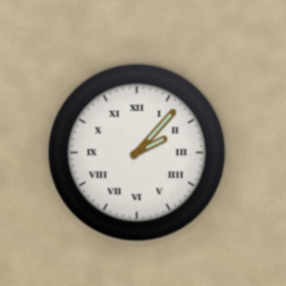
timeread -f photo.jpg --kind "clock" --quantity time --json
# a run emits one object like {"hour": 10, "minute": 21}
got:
{"hour": 2, "minute": 7}
